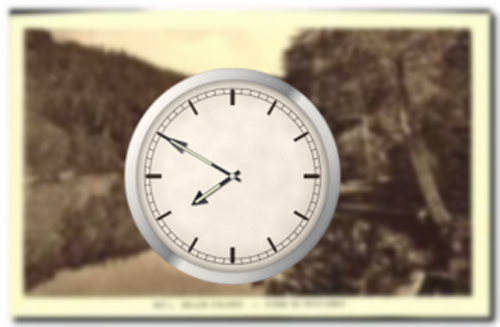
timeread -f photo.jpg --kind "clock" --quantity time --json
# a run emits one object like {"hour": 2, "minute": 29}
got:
{"hour": 7, "minute": 50}
